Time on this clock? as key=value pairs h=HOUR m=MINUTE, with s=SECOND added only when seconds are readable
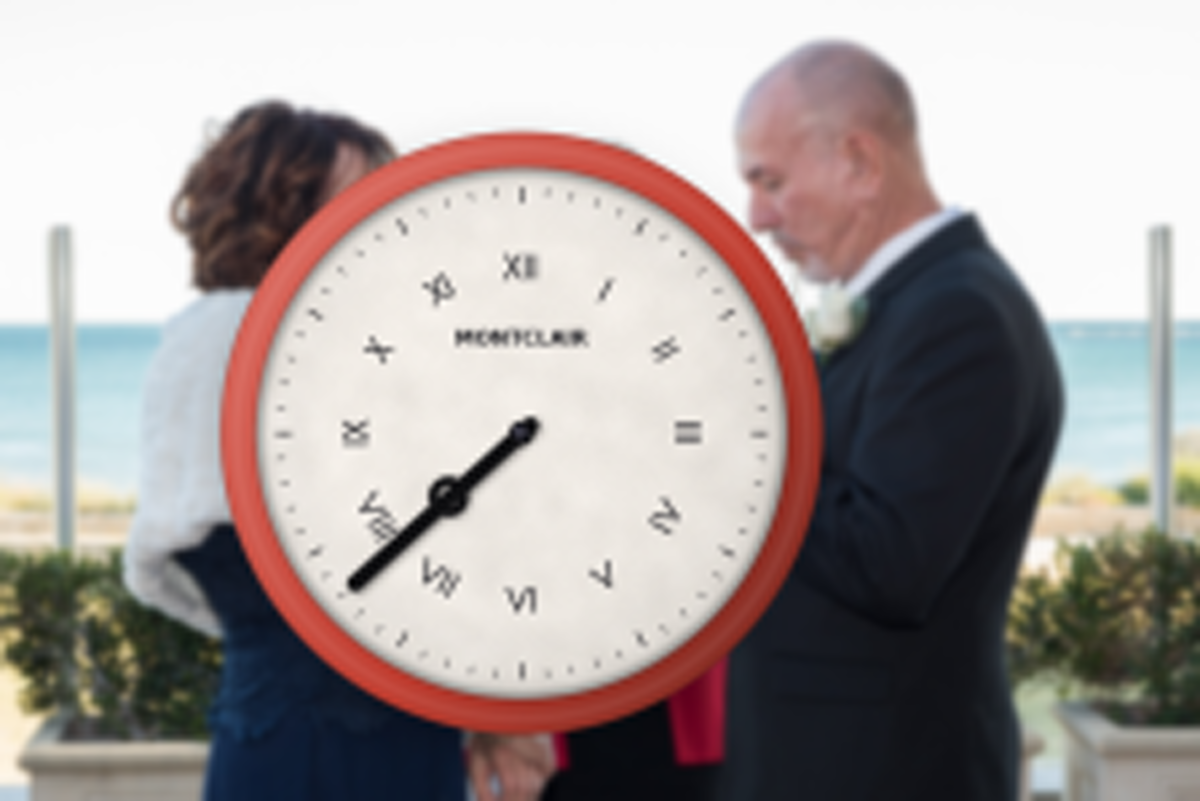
h=7 m=38
